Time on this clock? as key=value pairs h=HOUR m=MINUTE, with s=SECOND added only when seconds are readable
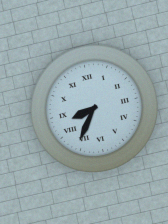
h=8 m=36
